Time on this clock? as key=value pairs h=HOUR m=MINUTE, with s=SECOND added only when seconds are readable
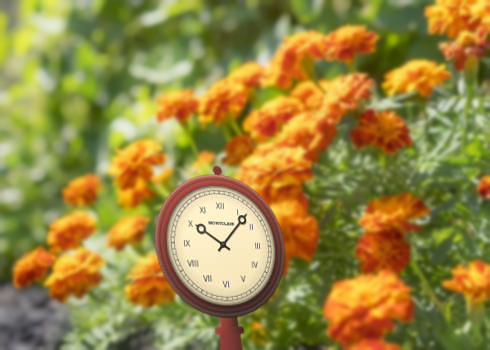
h=10 m=7
